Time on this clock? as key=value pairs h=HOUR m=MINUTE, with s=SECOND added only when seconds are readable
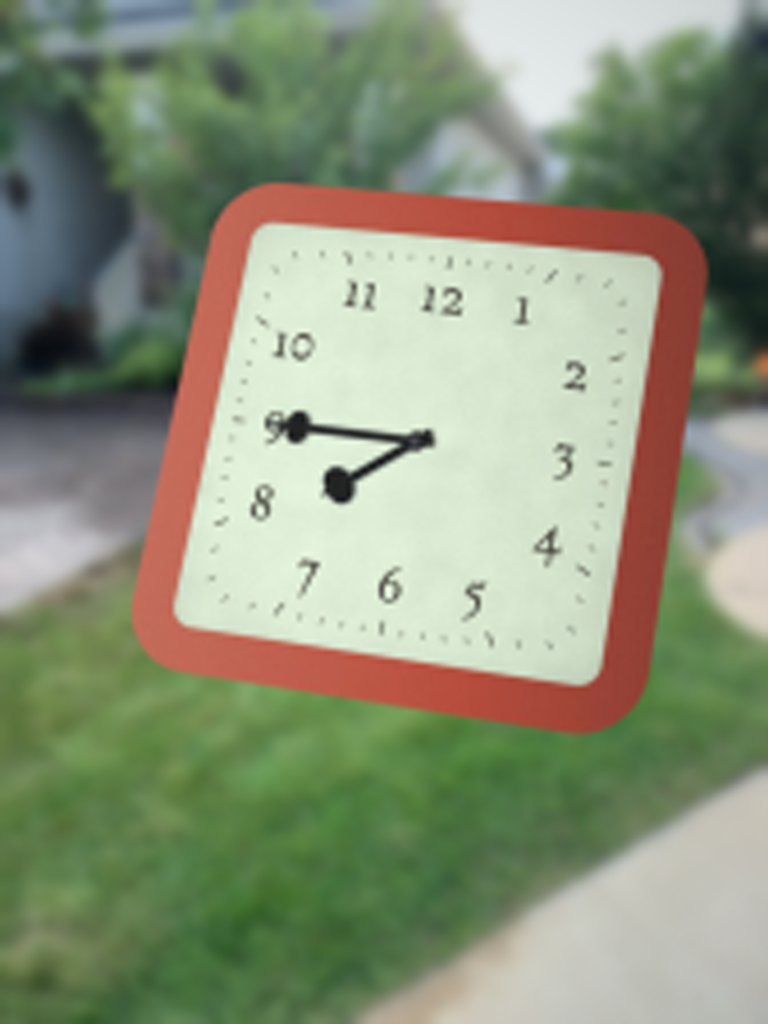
h=7 m=45
